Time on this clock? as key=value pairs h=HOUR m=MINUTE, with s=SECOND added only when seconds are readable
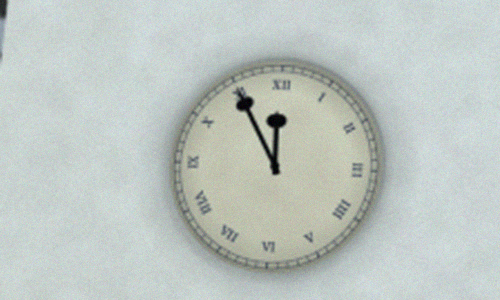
h=11 m=55
